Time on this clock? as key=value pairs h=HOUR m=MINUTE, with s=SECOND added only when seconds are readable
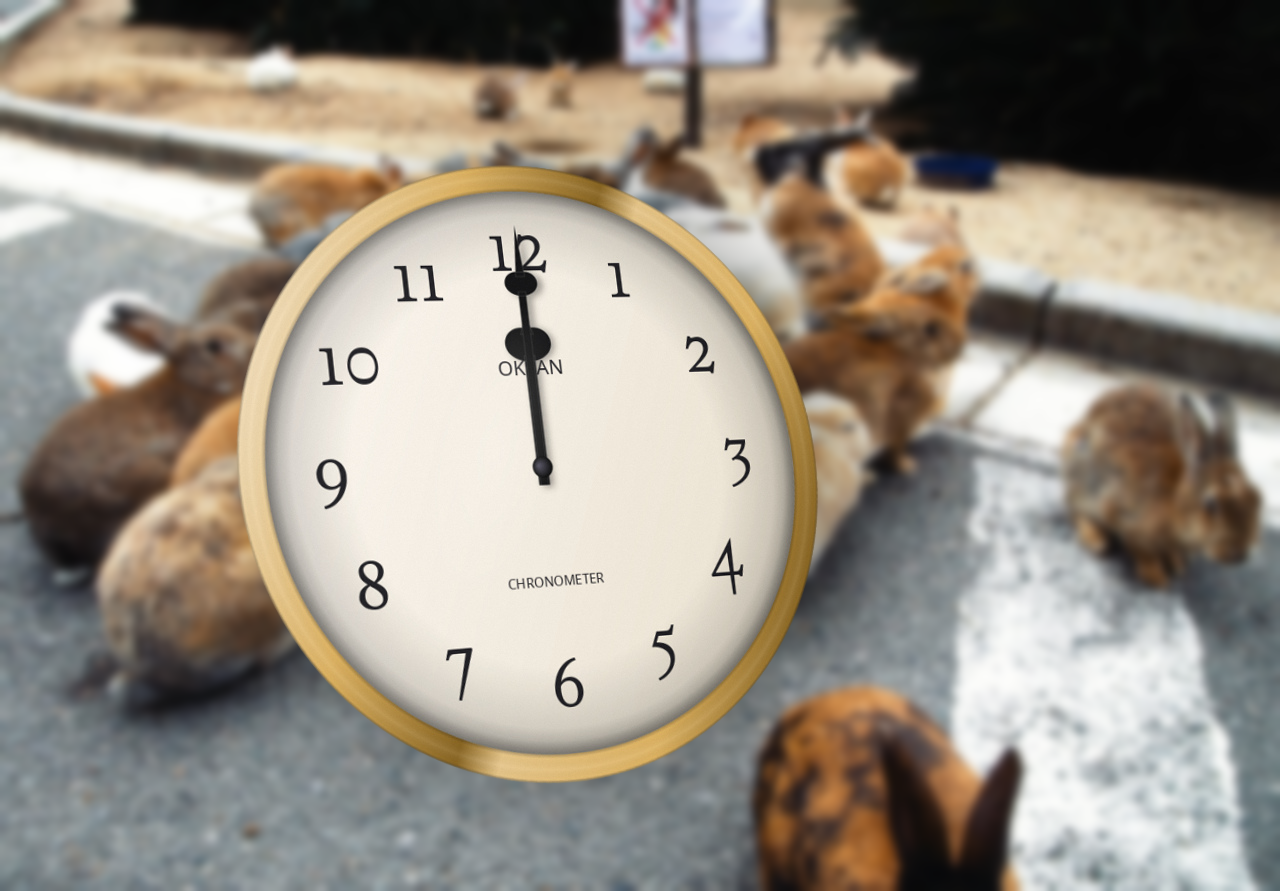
h=12 m=0
